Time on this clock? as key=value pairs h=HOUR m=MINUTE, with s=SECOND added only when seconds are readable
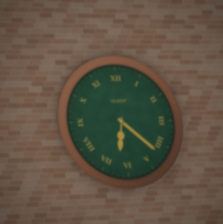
h=6 m=22
